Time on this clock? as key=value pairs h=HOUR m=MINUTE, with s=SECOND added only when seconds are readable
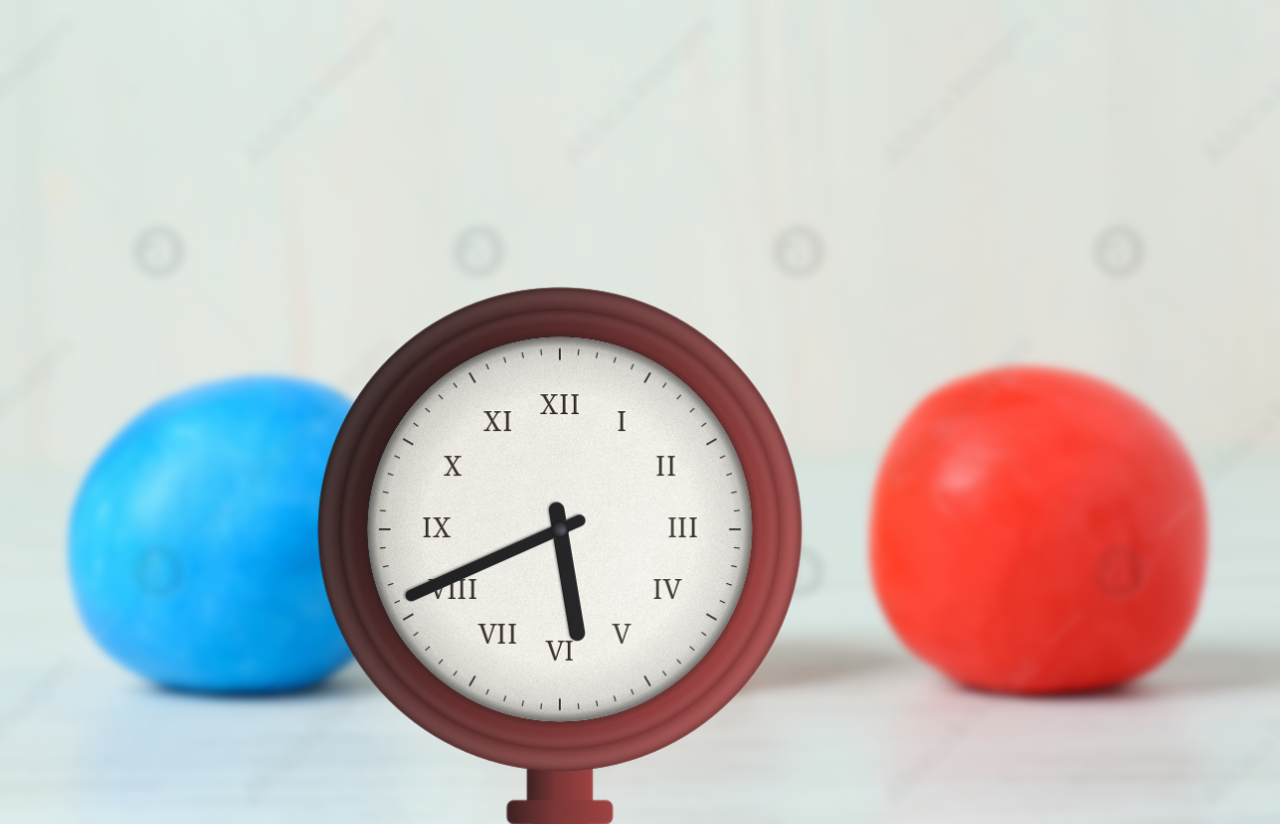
h=5 m=41
